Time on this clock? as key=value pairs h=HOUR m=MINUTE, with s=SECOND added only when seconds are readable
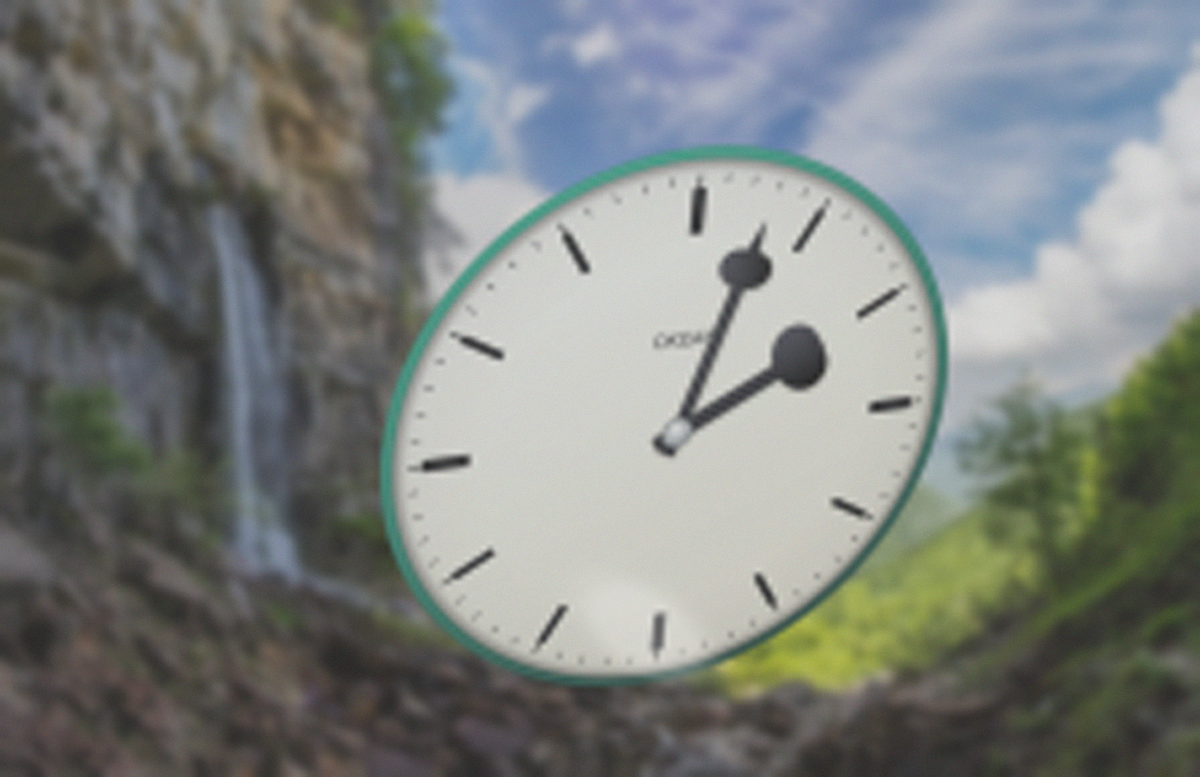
h=2 m=3
